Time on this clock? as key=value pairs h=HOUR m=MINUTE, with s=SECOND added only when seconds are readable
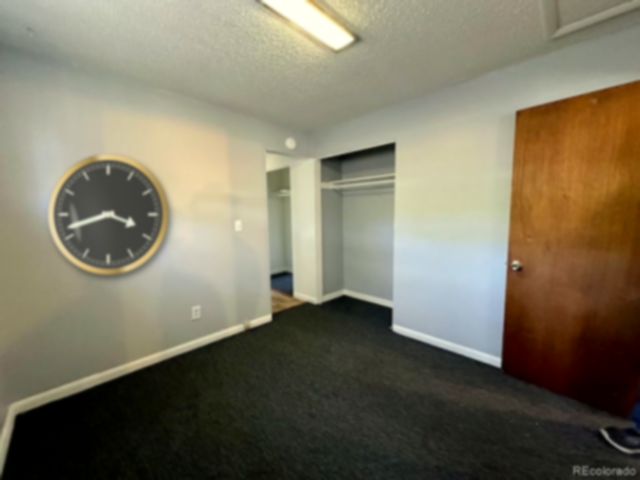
h=3 m=42
